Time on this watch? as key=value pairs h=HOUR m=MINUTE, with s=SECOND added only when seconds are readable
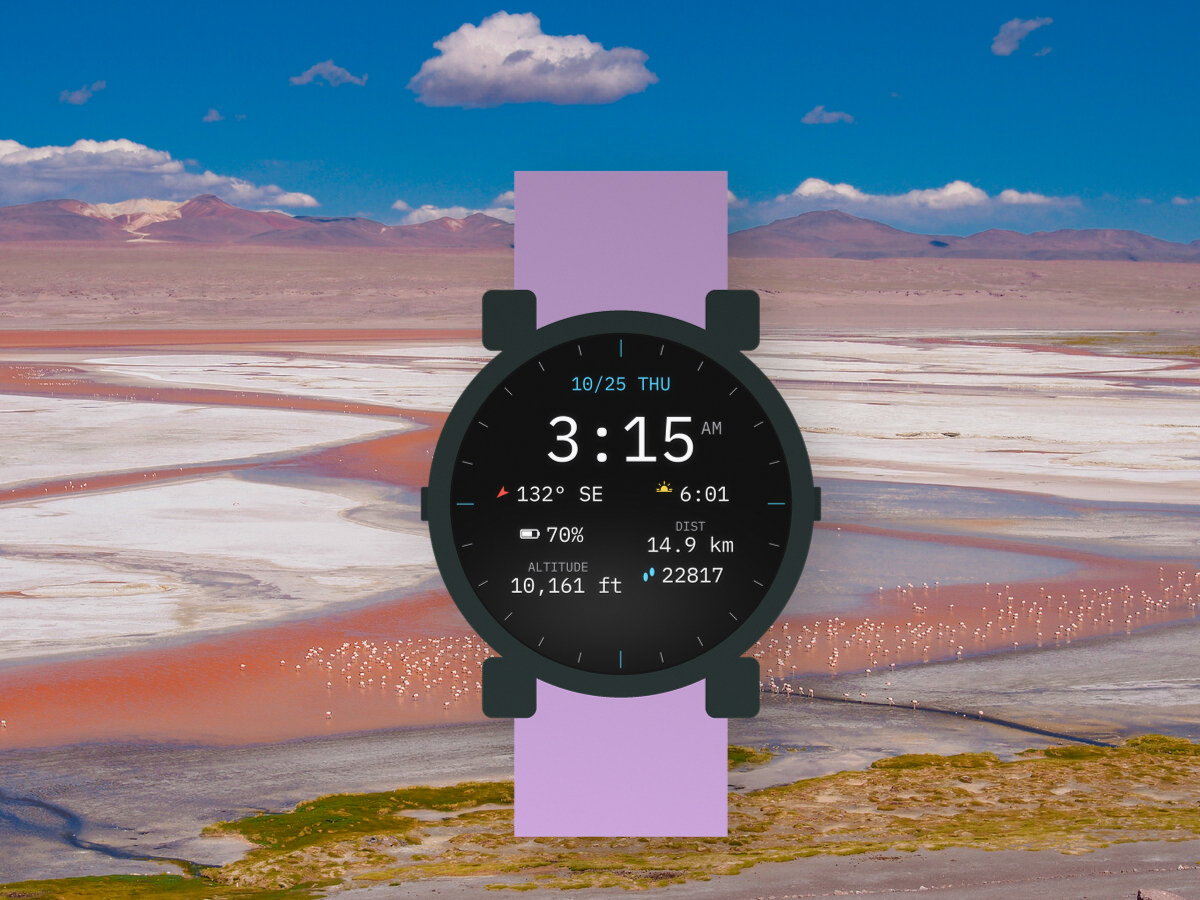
h=3 m=15
